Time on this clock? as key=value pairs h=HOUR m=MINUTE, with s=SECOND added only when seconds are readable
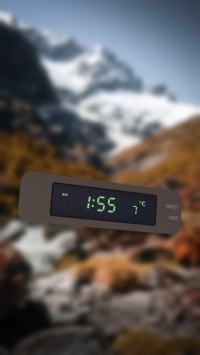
h=1 m=55
